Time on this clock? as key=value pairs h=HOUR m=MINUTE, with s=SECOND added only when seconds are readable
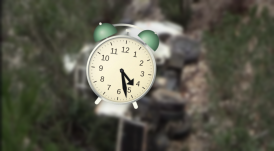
h=4 m=27
